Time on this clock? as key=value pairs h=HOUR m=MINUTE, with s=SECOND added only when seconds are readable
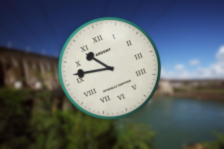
h=10 m=47
